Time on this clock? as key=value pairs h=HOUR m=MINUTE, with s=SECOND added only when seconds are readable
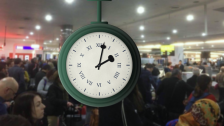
h=2 m=2
